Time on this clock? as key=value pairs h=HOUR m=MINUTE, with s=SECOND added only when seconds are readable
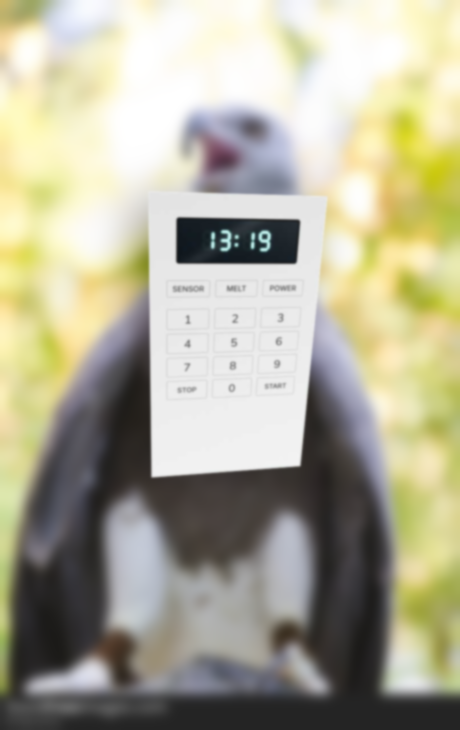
h=13 m=19
